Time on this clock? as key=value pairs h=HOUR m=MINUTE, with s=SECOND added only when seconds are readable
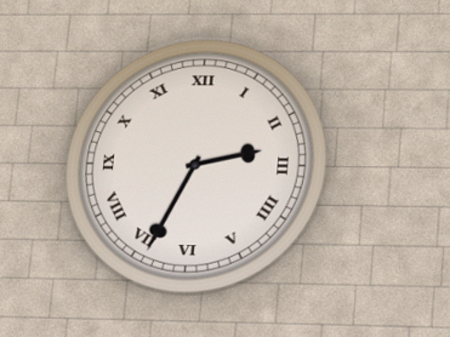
h=2 m=34
